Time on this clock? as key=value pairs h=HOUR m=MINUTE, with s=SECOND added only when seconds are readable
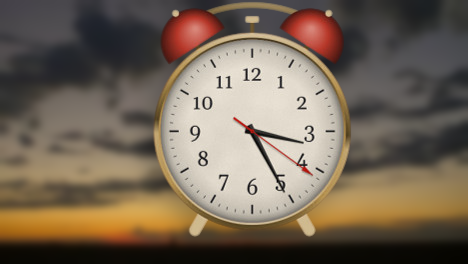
h=3 m=25 s=21
